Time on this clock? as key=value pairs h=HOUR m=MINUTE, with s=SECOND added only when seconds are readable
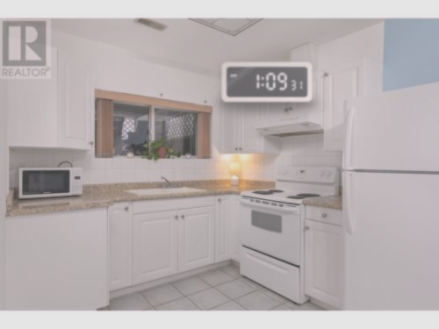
h=1 m=9
